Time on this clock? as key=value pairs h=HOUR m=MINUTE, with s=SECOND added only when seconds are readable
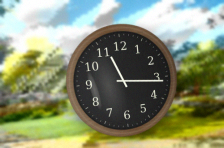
h=11 m=16
